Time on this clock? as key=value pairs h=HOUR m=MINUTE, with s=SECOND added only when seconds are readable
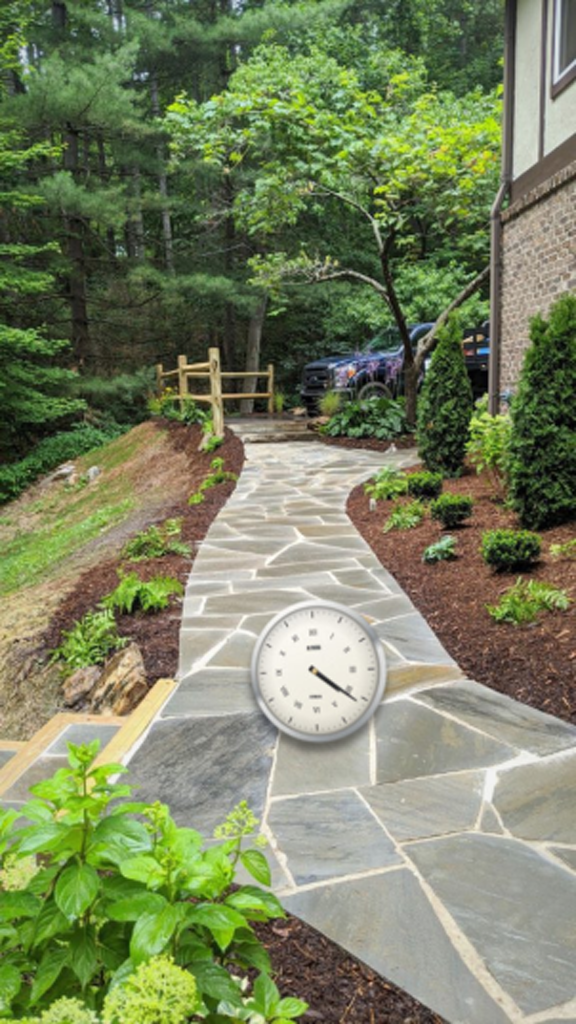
h=4 m=21
